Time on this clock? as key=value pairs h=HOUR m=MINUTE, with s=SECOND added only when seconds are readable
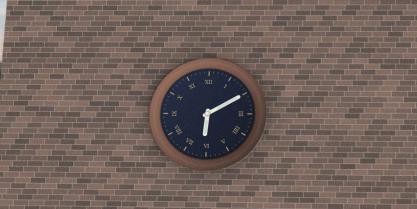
h=6 m=10
